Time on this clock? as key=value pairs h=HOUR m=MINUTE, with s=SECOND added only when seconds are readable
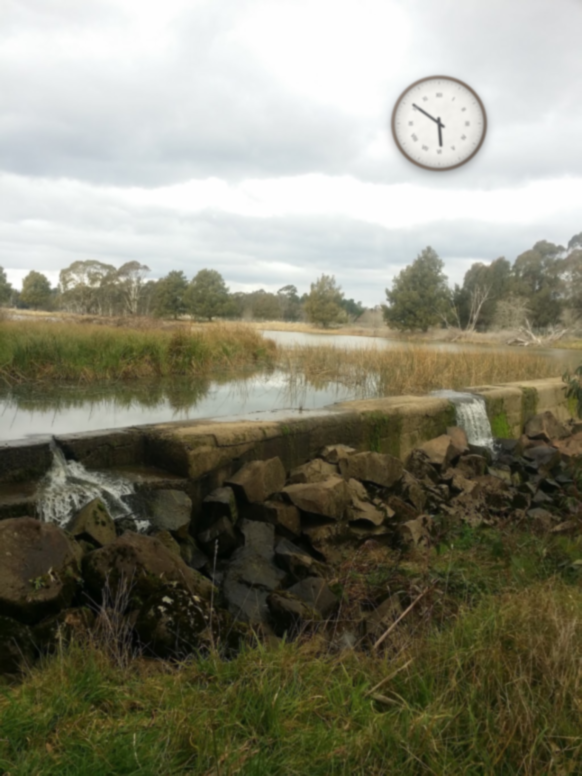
h=5 m=51
